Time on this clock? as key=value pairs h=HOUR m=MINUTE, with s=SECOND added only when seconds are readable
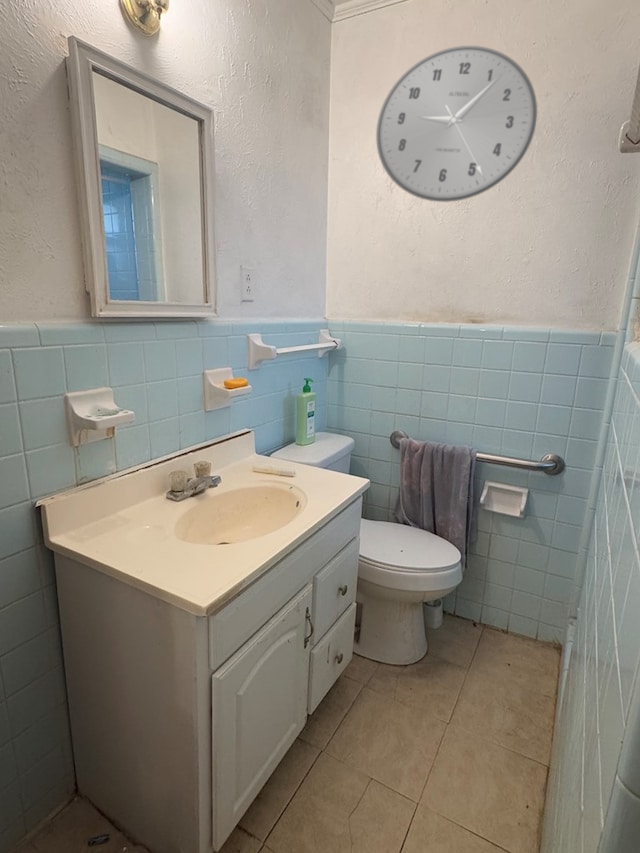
h=9 m=6 s=24
